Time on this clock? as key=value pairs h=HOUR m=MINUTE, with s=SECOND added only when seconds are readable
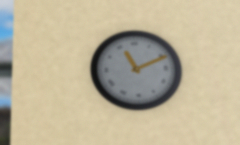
h=11 m=11
